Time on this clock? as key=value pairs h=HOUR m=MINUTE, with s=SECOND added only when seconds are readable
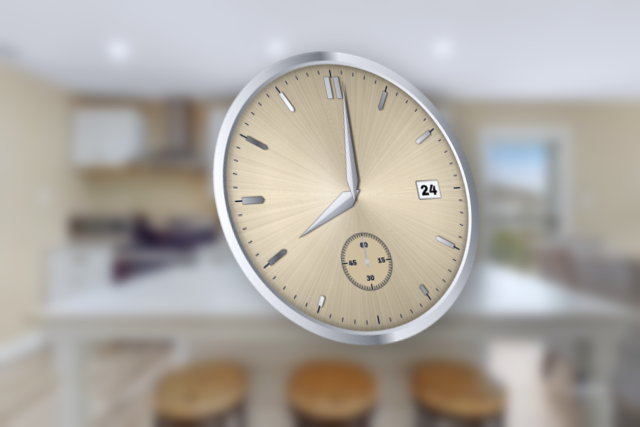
h=8 m=1
